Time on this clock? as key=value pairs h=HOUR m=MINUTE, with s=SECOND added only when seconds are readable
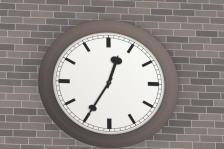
h=12 m=35
